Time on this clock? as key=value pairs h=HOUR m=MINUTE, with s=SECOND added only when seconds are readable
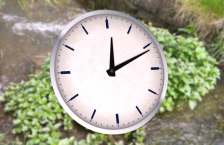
h=12 m=11
